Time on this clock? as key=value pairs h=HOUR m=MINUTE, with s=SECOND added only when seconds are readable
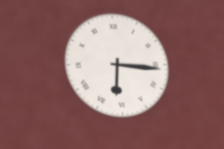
h=6 m=16
